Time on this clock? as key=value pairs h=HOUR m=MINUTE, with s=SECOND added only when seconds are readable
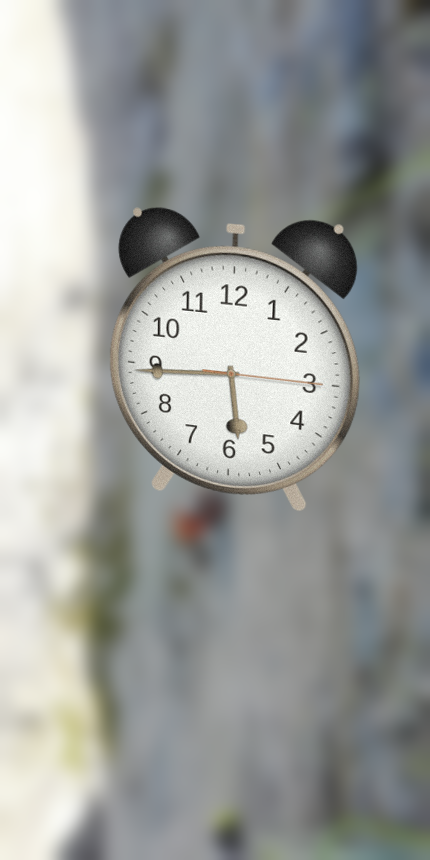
h=5 m=44 s=15
